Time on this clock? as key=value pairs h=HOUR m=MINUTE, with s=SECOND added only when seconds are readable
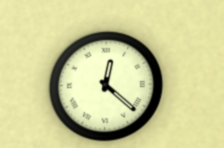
h=12 m=22
